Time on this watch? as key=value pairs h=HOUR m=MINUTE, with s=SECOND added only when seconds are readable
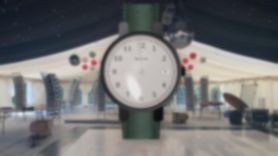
h=8 m=59
